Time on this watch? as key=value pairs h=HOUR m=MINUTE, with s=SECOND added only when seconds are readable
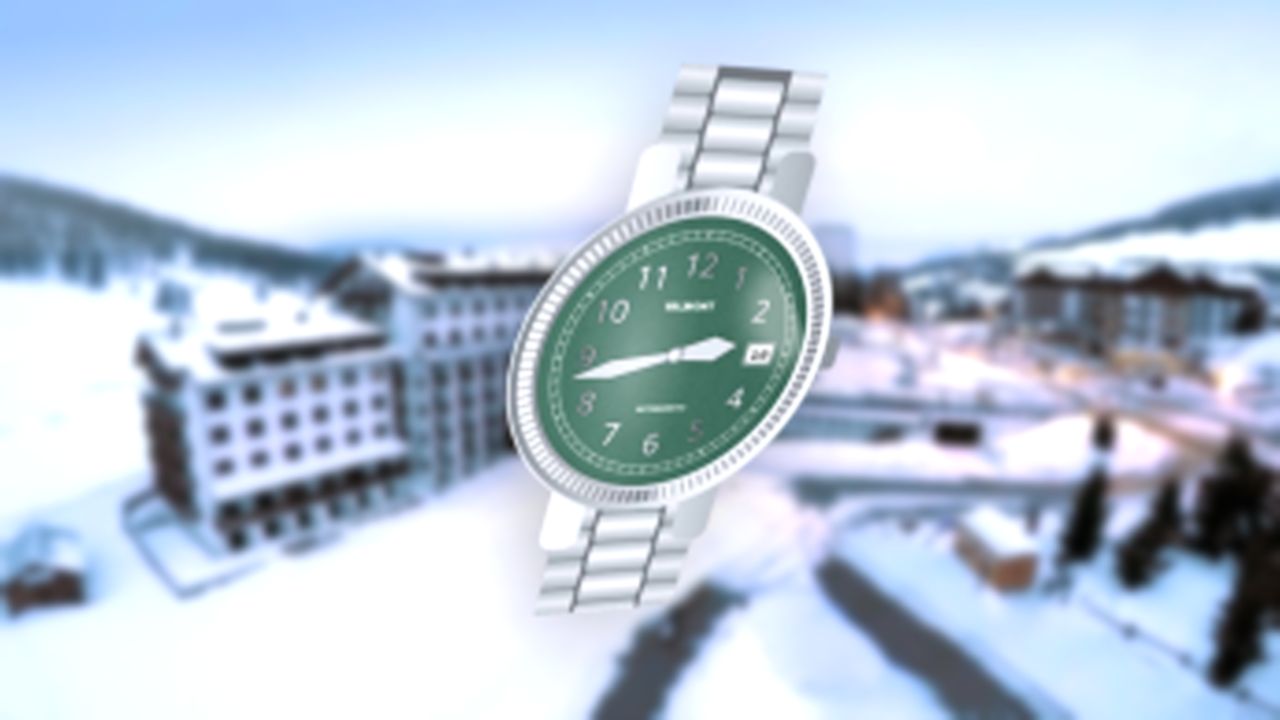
h=2 m=43
